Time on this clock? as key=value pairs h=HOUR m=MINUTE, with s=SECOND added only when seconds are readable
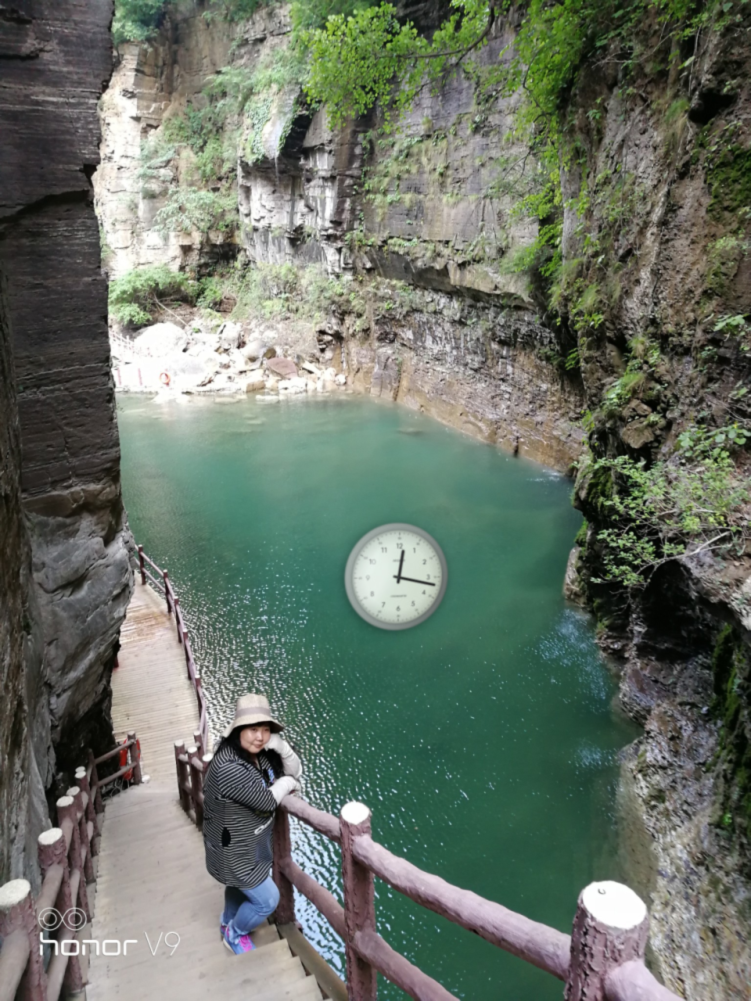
h=12 m=17
